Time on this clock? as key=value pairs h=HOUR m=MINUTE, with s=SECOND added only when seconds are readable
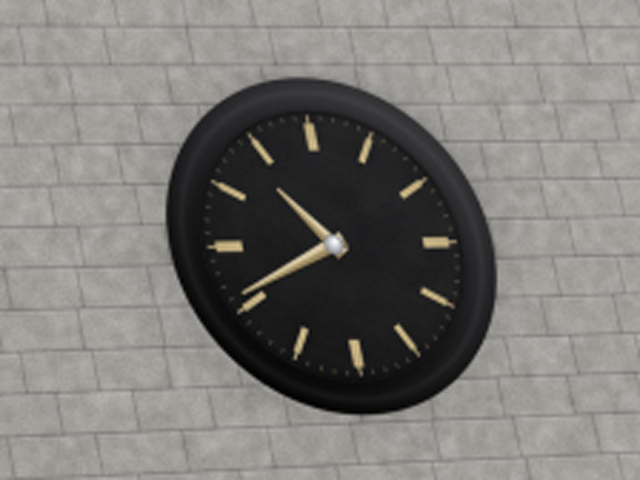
h=10 m=41
